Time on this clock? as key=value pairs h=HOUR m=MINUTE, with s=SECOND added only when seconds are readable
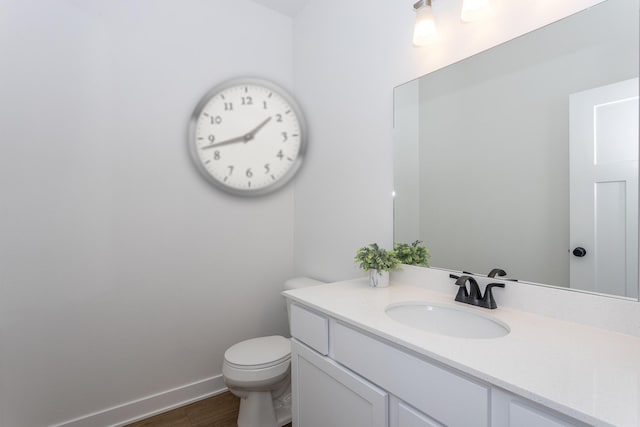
h=1 m=43
